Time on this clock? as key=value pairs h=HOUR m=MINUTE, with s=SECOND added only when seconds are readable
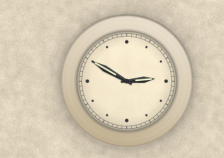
h=2 m=50
